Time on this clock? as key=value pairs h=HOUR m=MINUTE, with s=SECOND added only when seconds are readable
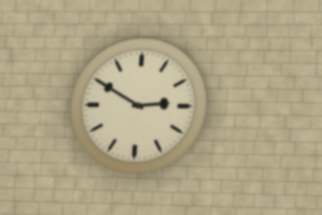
h=2 m=50
